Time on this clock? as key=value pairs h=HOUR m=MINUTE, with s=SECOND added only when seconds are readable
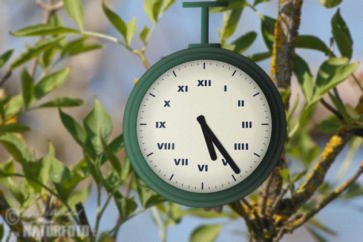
h=5 m=24
